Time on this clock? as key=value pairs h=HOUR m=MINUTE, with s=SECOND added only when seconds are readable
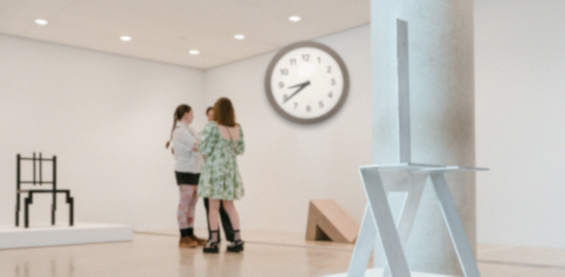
h=8 m=39
